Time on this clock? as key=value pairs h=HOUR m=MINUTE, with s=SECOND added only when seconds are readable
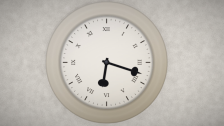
h=6 m=18
